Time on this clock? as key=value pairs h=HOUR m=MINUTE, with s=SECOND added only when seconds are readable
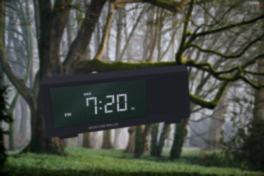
h=7 m=20
